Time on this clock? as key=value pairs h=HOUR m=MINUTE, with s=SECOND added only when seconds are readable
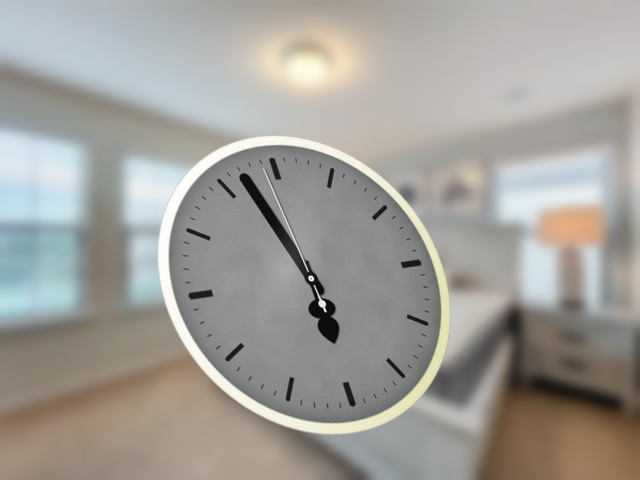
h=5 m=56 s=59
